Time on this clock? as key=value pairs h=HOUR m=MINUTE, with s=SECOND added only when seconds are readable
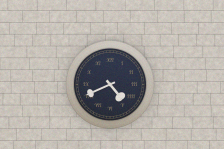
h=4 m=41
